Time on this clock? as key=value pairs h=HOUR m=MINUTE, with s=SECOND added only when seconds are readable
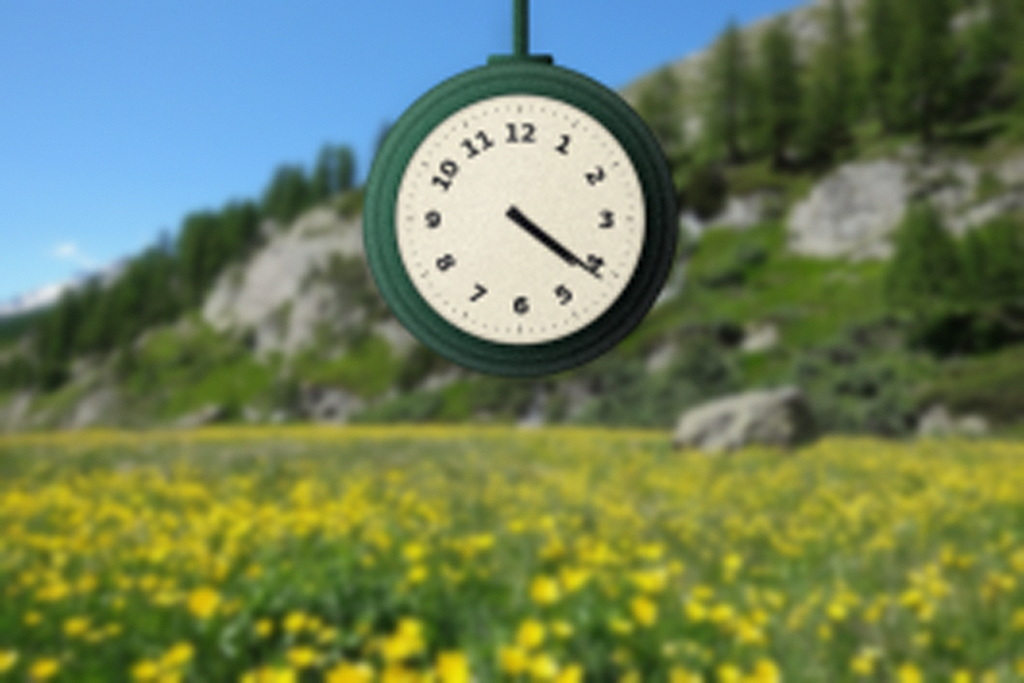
h=4 m=21
